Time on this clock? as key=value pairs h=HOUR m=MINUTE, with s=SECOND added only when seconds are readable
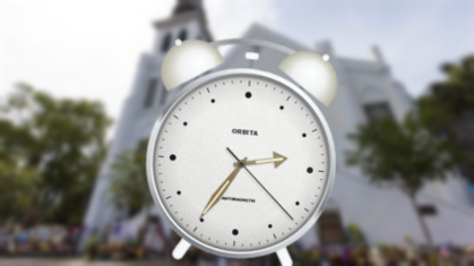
h=2 m=35 s=22
